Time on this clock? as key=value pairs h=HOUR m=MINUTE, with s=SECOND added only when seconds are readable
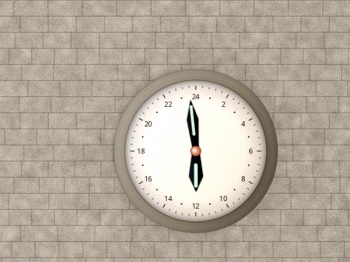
h=11 m=59
